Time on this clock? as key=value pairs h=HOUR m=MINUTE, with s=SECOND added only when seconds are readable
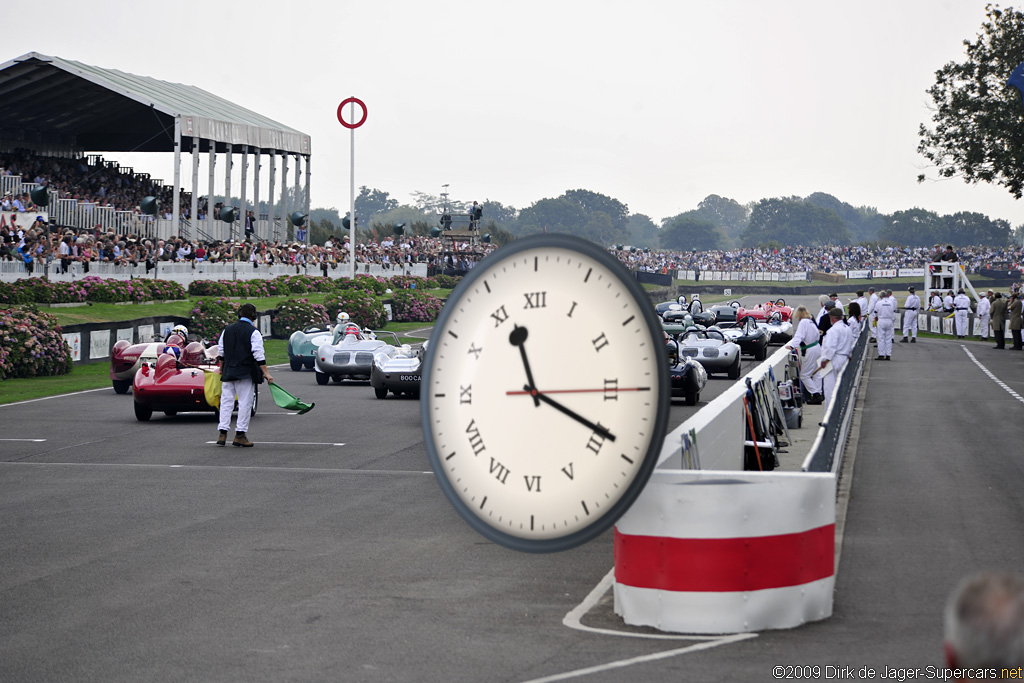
h=11 m=19 s=15
